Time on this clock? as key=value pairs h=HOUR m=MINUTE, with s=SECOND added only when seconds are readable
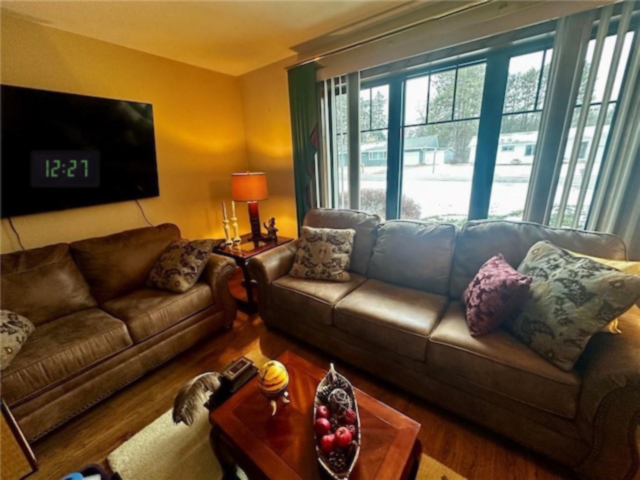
h=12 m=27
